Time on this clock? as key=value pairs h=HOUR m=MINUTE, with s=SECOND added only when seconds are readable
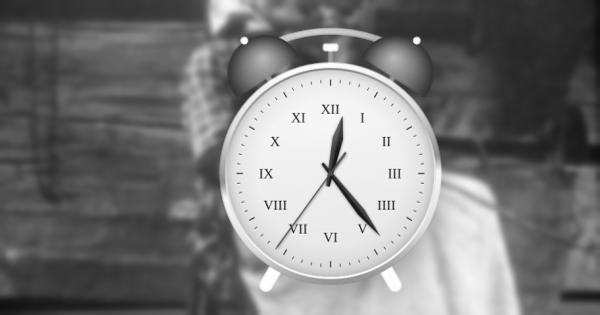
h=12 m=23 s=36
